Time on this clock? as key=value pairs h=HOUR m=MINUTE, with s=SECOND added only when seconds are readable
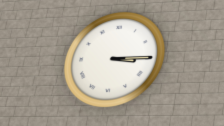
h=3 m=15
